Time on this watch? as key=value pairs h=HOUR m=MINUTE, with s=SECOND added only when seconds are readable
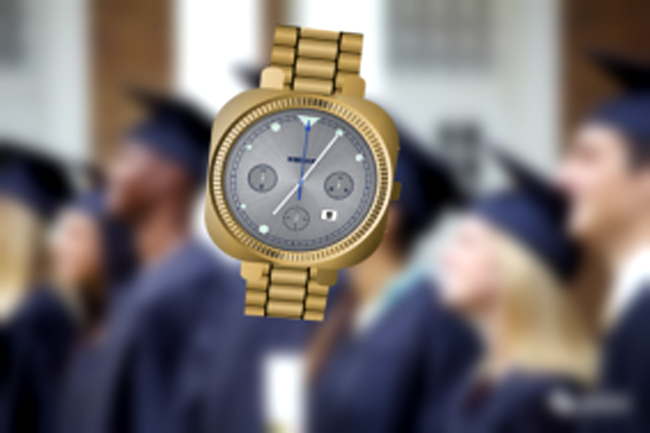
h=7 m=5
